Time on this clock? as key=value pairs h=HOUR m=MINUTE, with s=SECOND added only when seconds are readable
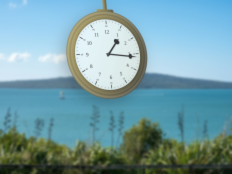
h=1 m=16
